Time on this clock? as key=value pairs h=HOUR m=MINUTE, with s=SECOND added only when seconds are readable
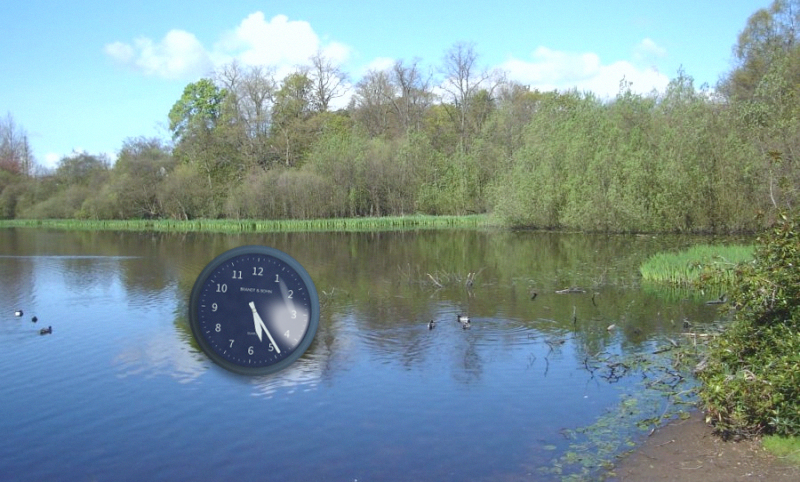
h=5 m=24
